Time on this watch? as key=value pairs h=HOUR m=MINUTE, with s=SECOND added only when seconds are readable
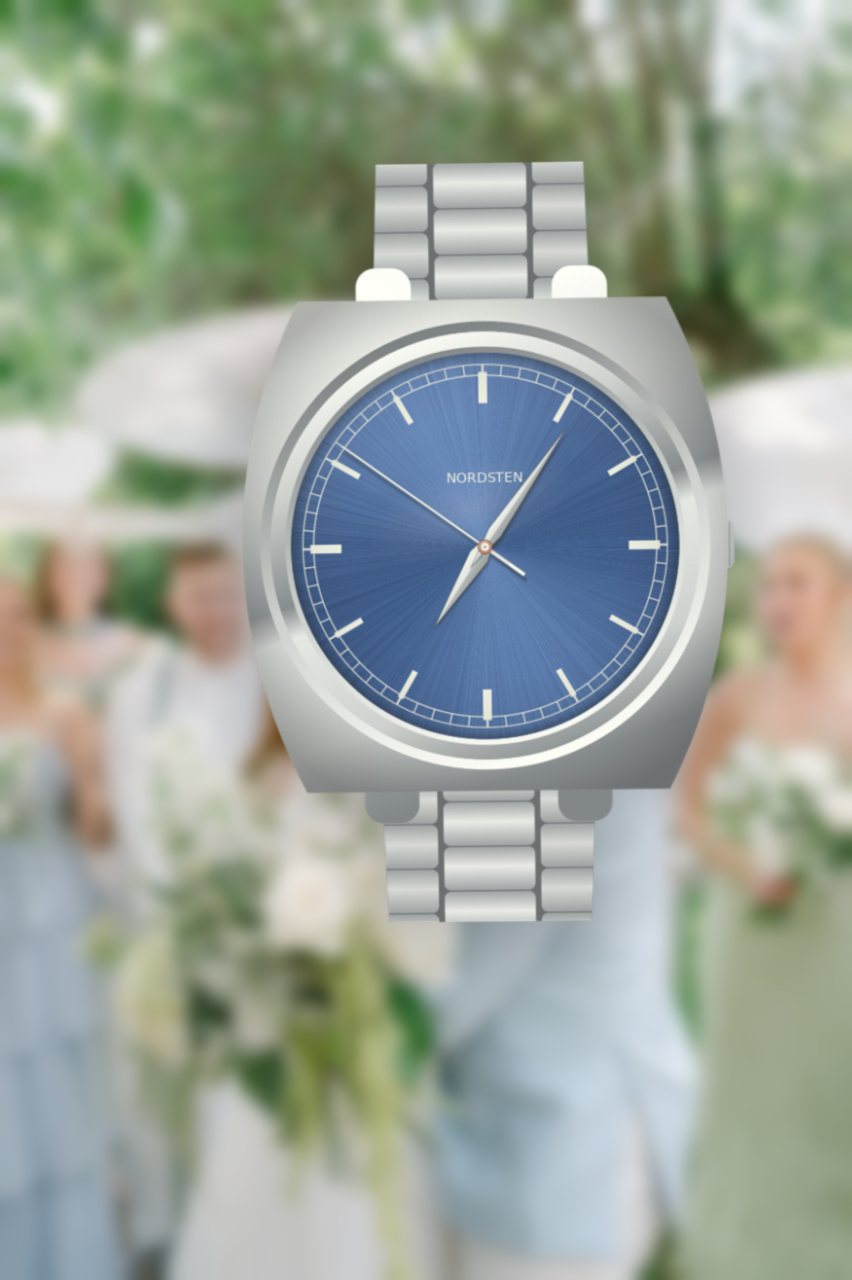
h=7 m=5 s=51
